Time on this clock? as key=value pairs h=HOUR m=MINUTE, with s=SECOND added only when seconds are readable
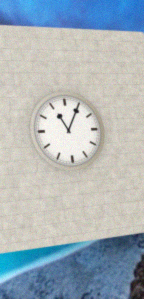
h=11 m=5
